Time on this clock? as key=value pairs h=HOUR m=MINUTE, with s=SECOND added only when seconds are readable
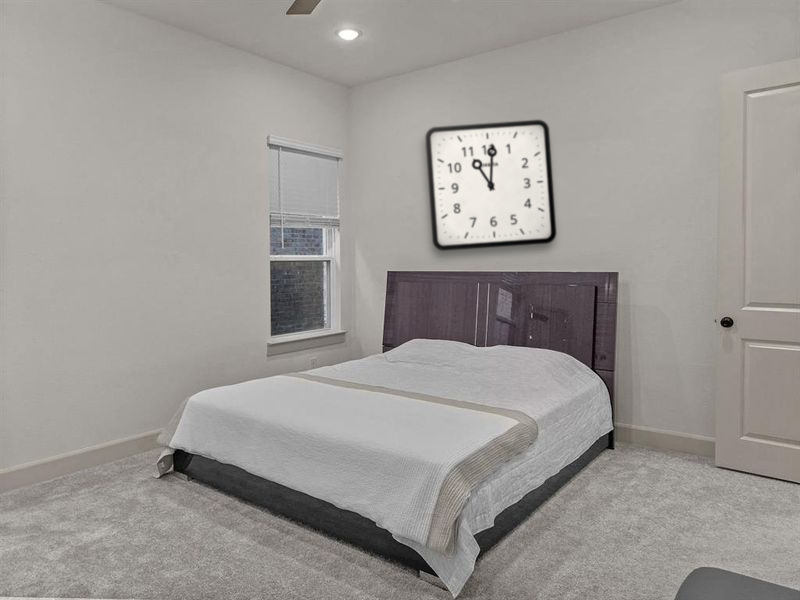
h=11 m=1
